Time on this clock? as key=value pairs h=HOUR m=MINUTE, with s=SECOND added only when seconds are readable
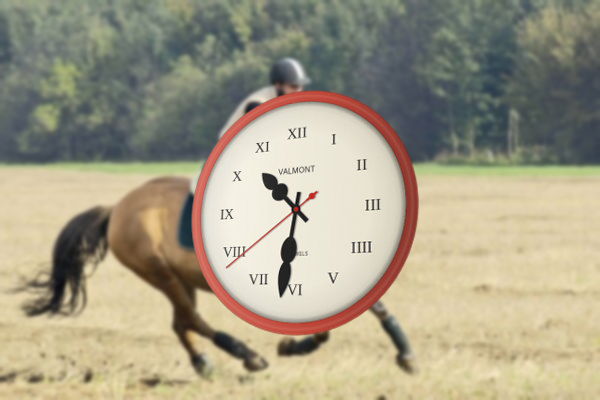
h=10 m=31 s=39
